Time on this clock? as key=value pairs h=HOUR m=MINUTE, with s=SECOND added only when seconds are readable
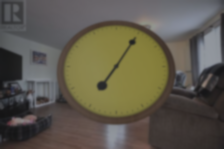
h=7 m=5
